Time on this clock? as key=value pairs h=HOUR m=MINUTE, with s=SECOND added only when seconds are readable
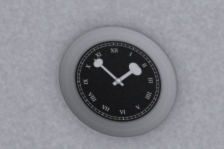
h=1 m=53
